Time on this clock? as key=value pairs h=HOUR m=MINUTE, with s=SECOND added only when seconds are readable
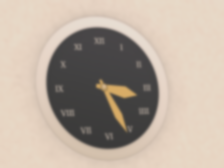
h=3 m=26
